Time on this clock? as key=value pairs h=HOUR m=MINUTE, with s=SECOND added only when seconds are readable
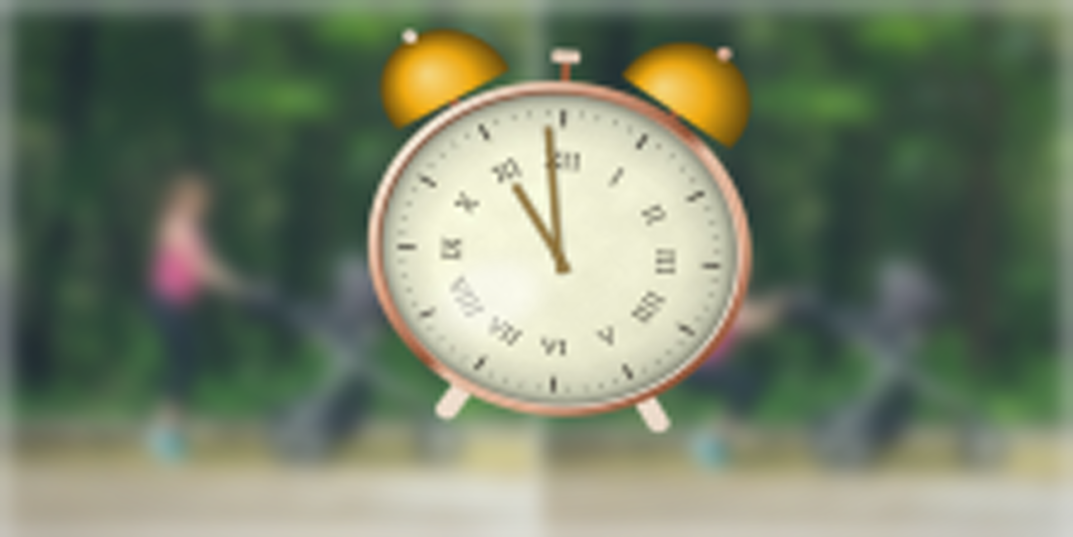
h=10 m=59
